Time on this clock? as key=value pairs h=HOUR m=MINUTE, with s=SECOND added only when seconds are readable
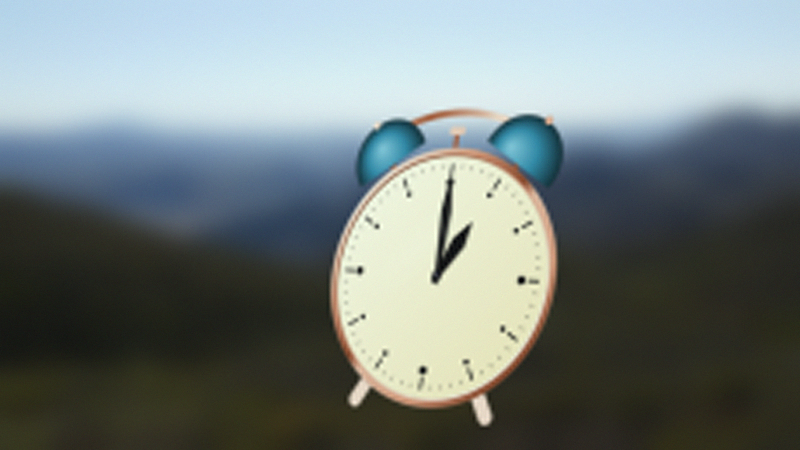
h=1 m=0
